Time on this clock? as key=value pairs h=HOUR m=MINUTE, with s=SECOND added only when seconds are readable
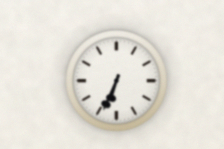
h=6 m=34
